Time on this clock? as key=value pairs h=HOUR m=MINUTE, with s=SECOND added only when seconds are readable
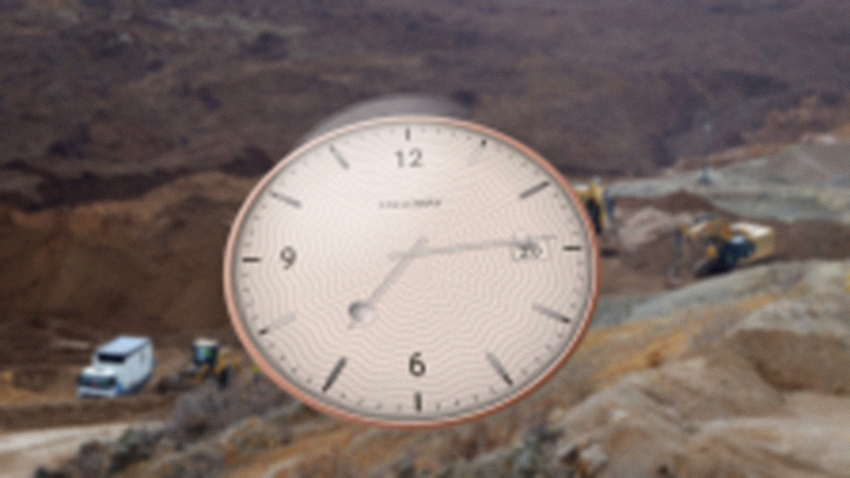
h=7 m=14
